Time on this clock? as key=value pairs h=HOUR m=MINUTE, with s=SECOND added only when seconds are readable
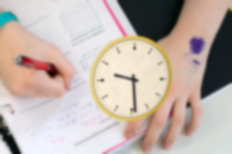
h=9 m=29
